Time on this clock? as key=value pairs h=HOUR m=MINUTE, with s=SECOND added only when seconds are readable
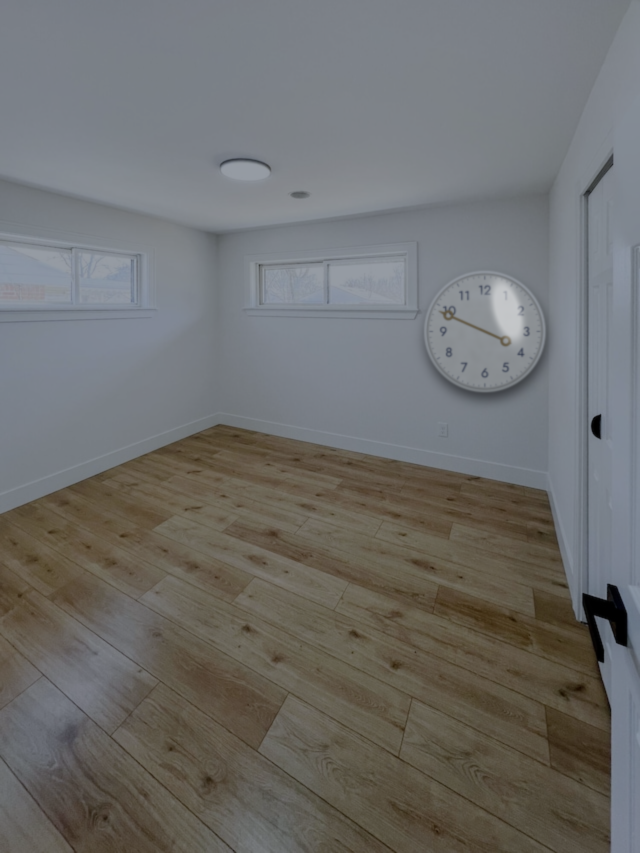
h=3 m=49
